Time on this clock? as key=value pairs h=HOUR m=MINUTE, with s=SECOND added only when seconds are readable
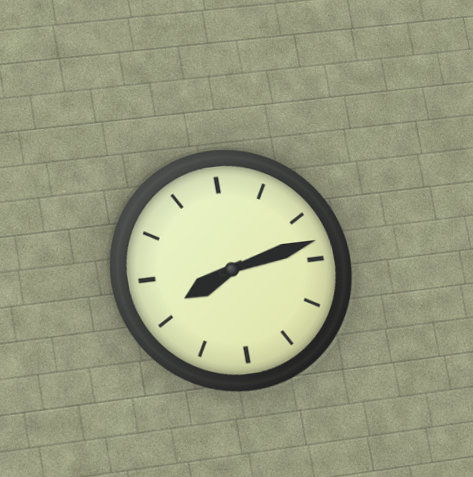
h=8 m=13
